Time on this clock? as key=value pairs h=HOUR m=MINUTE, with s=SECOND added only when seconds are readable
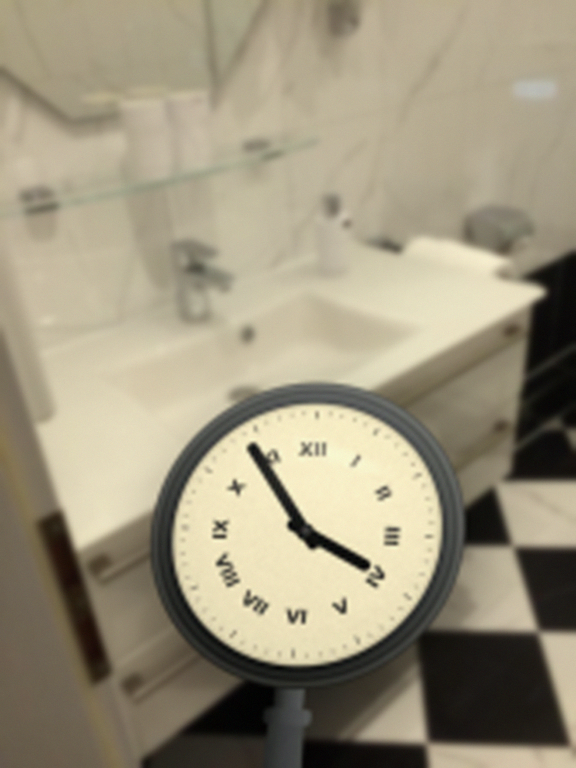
h=3 m=54
